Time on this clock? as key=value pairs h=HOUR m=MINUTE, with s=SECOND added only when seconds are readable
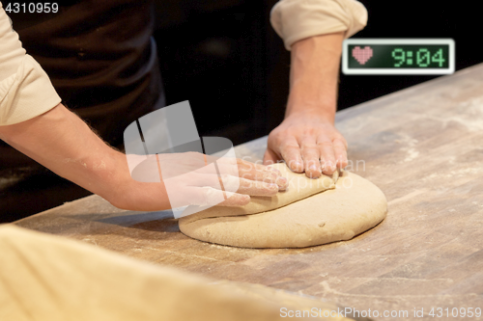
h=9 m=4
